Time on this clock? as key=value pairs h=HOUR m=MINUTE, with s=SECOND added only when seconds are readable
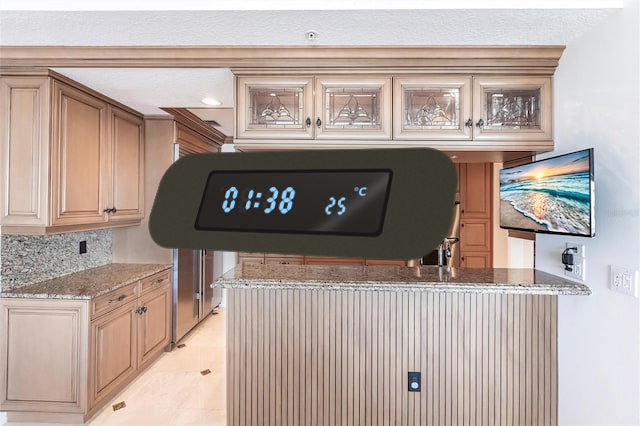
h=1 m=38
